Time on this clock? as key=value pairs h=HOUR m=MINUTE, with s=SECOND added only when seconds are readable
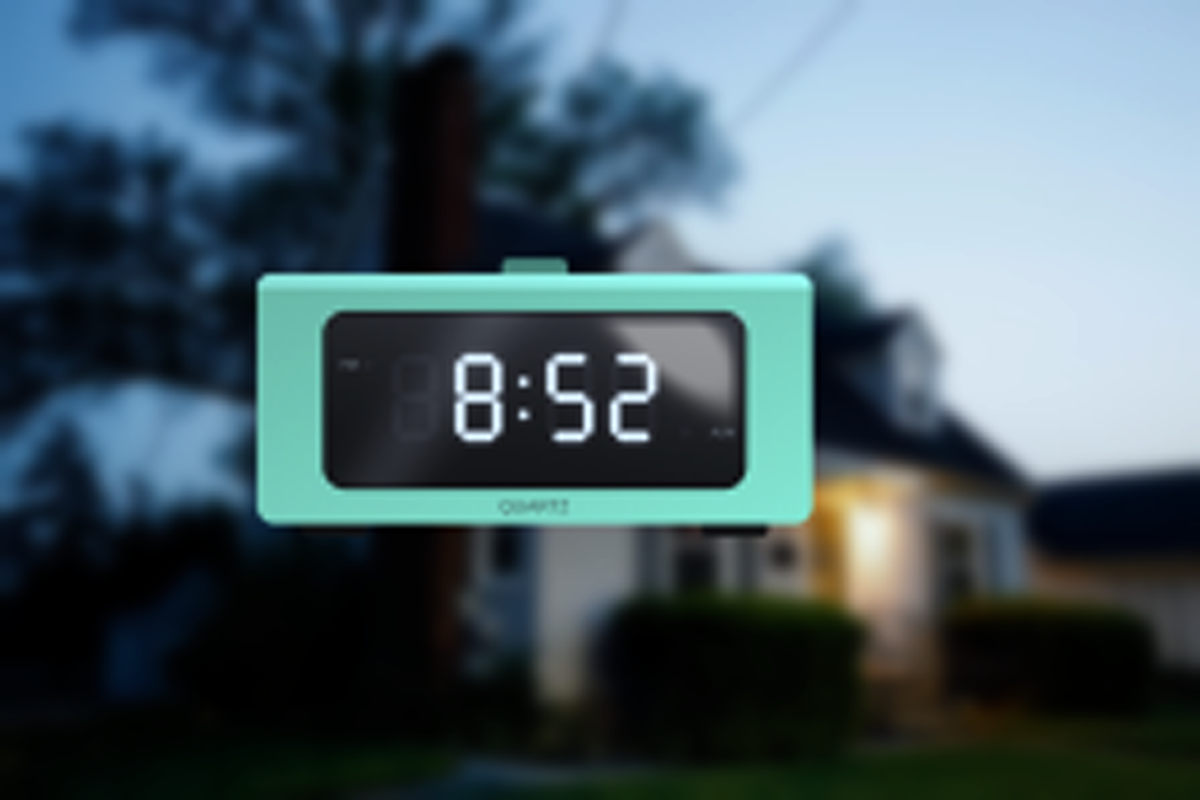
h=8 m=52
